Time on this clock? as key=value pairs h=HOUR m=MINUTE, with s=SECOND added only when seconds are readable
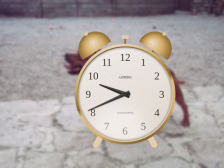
h=9 m=41
